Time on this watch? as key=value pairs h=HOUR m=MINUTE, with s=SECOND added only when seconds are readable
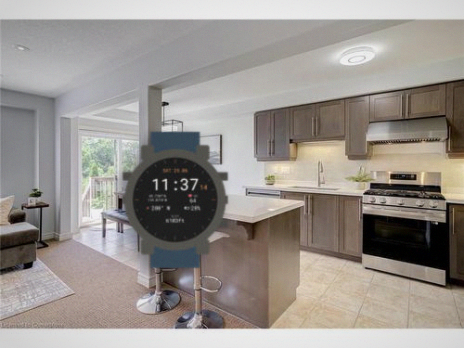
h=11 m=37
